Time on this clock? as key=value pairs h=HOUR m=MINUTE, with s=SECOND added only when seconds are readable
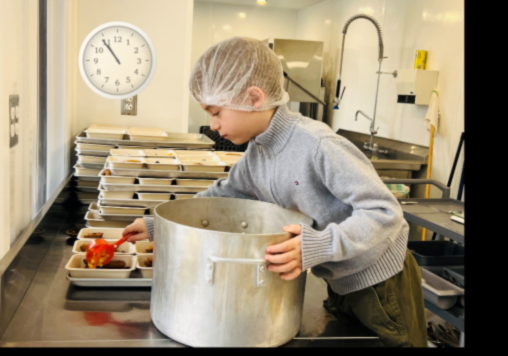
h=10 m=54
